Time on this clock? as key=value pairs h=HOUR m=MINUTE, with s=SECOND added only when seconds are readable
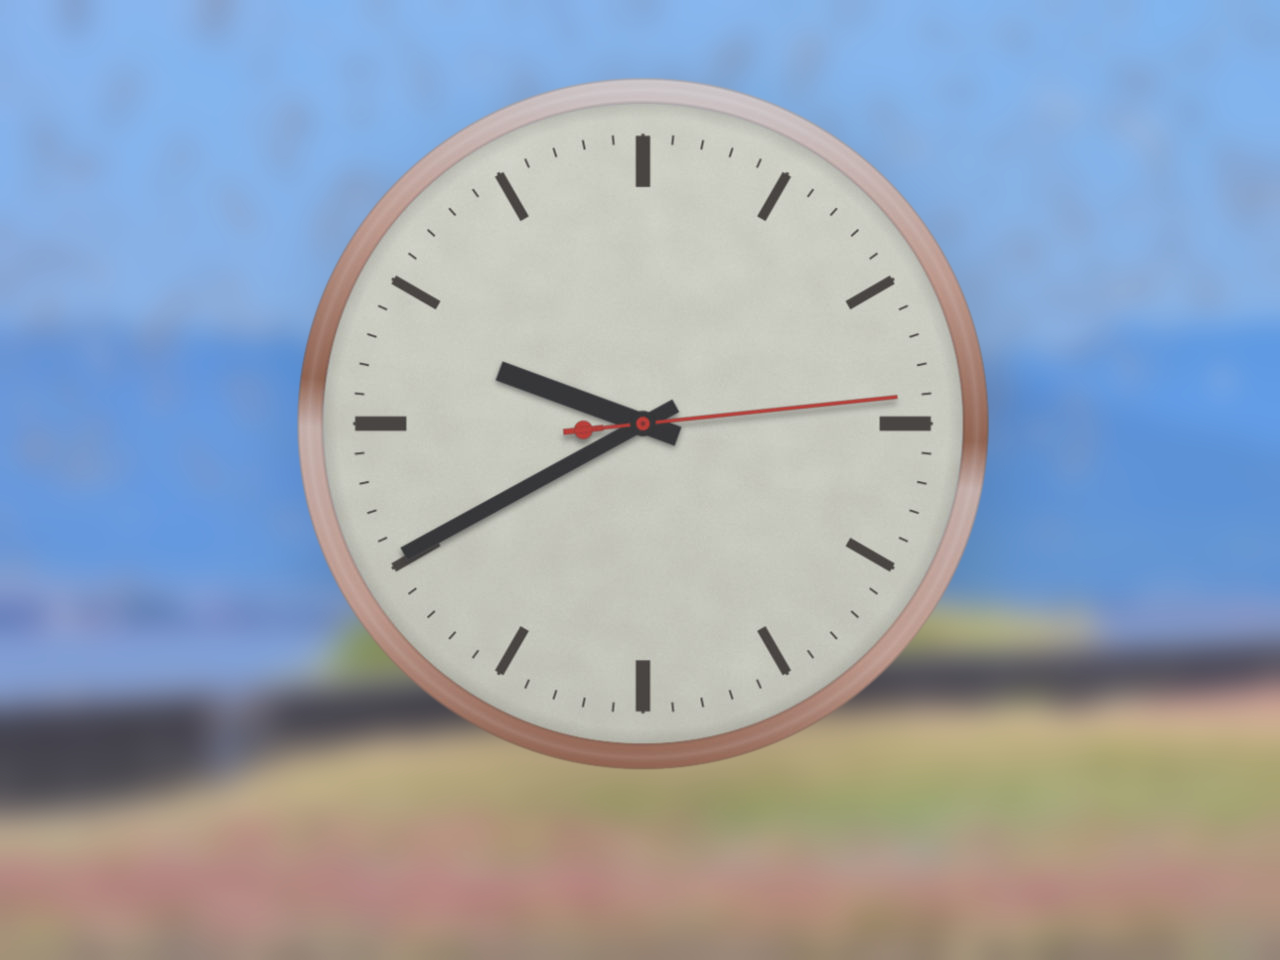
h=9 m=40 s=14
